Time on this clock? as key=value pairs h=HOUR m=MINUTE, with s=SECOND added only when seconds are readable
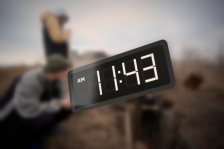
h=11 m=43
